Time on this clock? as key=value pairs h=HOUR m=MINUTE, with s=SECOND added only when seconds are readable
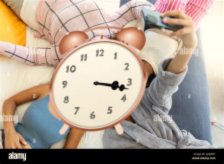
h=3 m=17
